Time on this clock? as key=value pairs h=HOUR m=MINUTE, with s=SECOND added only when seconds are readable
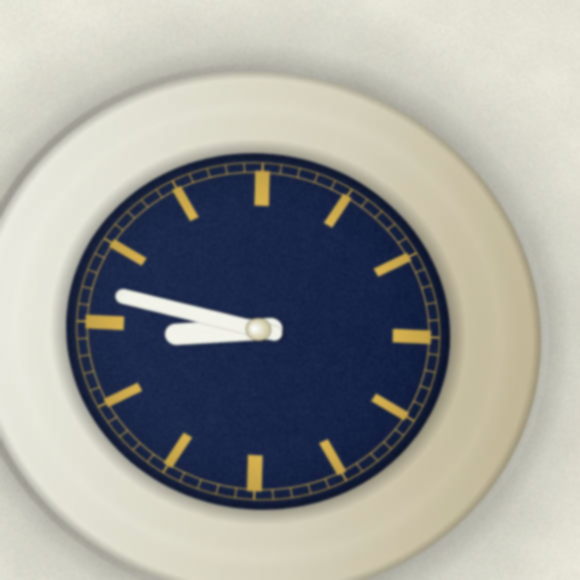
h=8 m=47
